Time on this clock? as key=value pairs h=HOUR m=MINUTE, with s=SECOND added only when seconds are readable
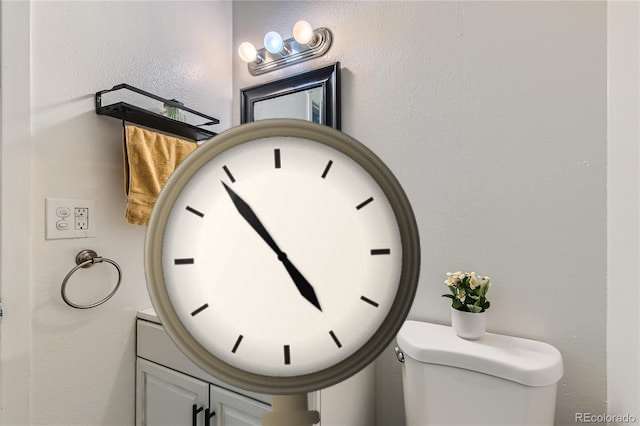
h=4 m=54
